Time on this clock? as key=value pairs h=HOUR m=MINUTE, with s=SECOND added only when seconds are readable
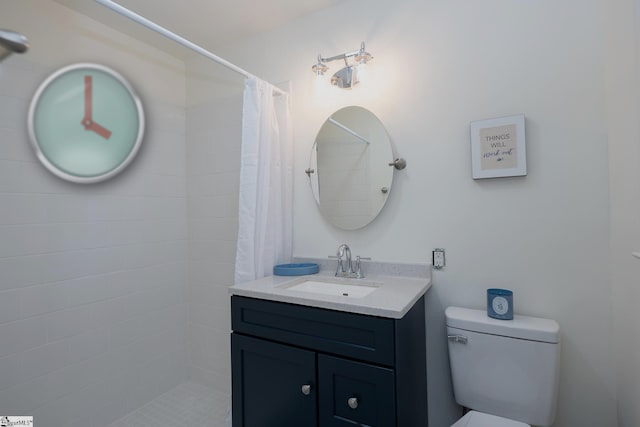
h=4 m=0
